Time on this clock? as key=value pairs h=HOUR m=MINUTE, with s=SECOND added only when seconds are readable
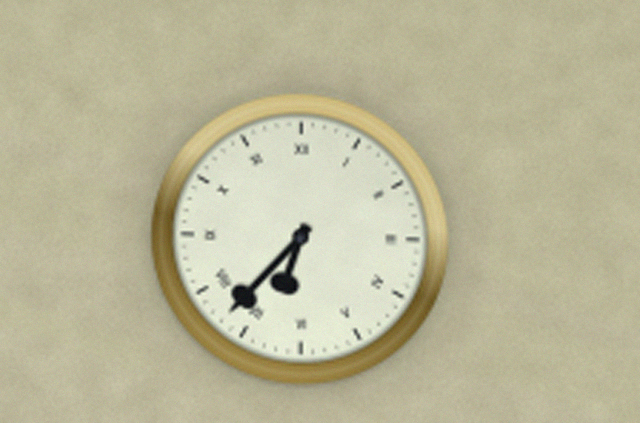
h=6 m=37
